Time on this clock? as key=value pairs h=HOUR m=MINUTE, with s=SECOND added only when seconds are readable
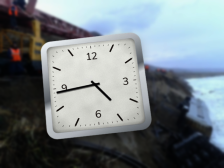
h=4 m=44
